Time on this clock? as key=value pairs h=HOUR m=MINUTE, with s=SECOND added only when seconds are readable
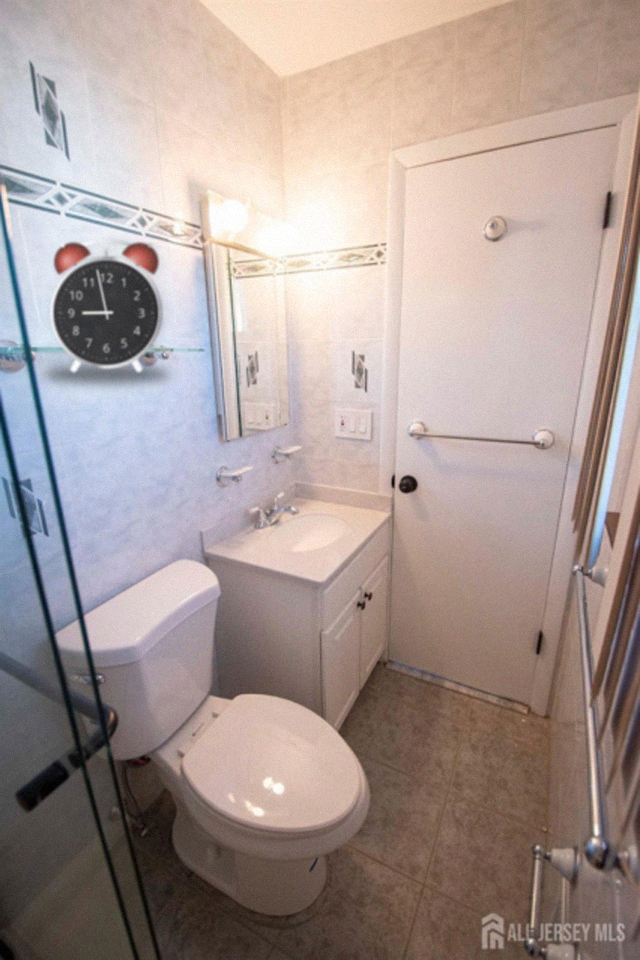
h=8 m=58
